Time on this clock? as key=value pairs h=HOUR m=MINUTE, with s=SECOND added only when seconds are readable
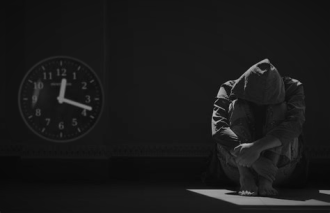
h=12 m=18
